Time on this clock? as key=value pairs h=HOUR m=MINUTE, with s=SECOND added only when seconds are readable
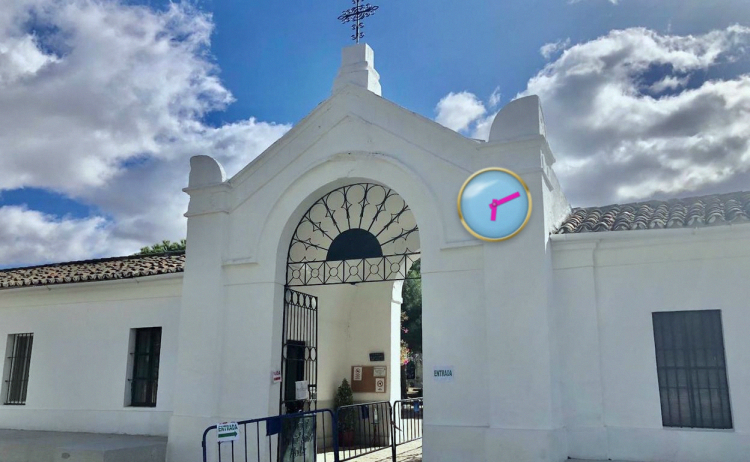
h=6 m=11
